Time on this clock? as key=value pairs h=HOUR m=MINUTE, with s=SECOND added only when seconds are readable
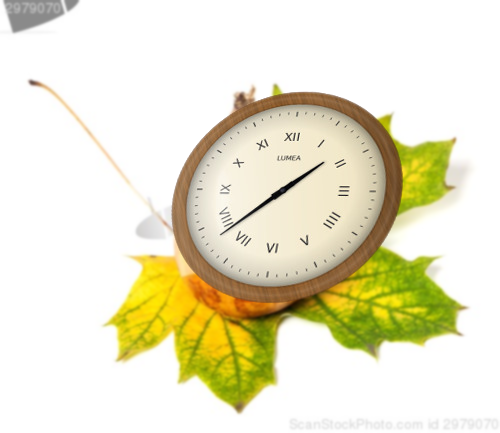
h=1 m=38
